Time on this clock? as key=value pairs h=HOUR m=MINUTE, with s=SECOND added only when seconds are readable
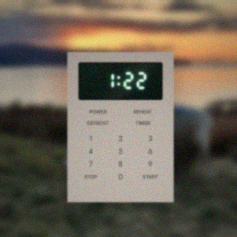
h=1 m=22
